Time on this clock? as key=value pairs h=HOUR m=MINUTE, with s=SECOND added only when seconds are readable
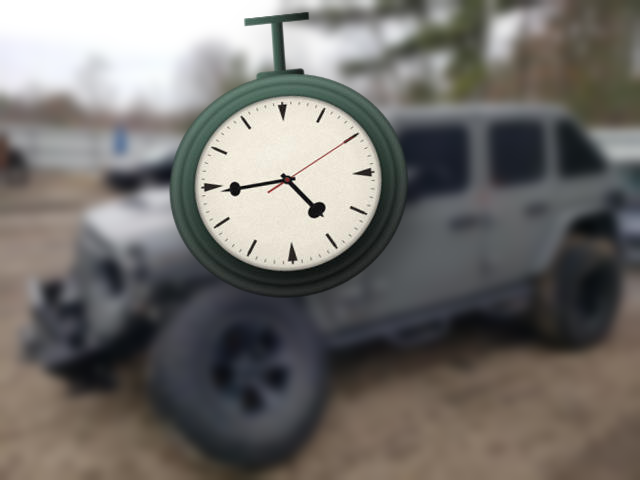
h=4 m=44 s=10
